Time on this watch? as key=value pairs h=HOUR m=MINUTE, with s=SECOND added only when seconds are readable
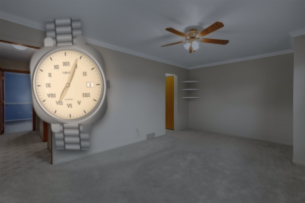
h=7 m=4
